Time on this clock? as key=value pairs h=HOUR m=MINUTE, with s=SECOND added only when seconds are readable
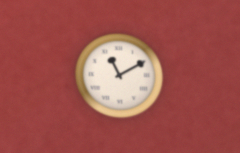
h=11 m=10
